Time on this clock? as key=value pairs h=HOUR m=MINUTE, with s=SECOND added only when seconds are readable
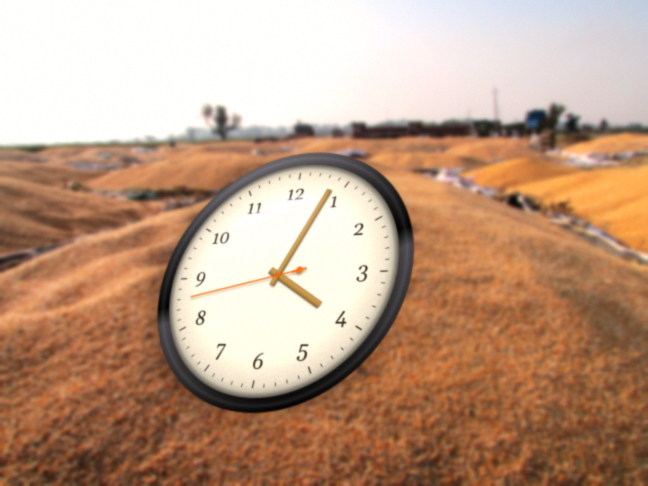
h=4 m=3 s=43
